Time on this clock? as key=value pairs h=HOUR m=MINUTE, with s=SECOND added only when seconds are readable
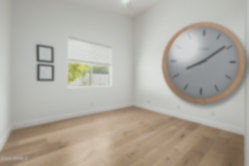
h=8 m=9
